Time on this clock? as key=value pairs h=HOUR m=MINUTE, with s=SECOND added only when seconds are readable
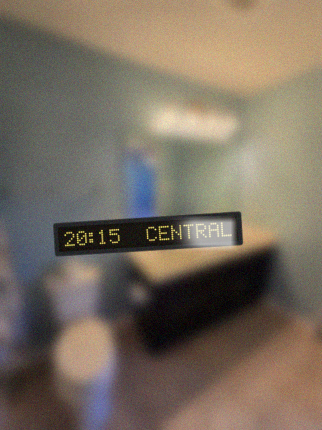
h=20 m=15
